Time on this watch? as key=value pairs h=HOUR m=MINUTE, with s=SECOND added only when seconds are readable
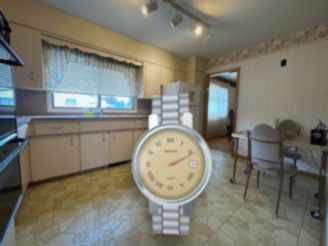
h=2 m=11
